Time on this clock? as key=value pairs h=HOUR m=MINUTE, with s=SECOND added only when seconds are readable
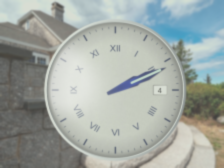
h=2 m=11
